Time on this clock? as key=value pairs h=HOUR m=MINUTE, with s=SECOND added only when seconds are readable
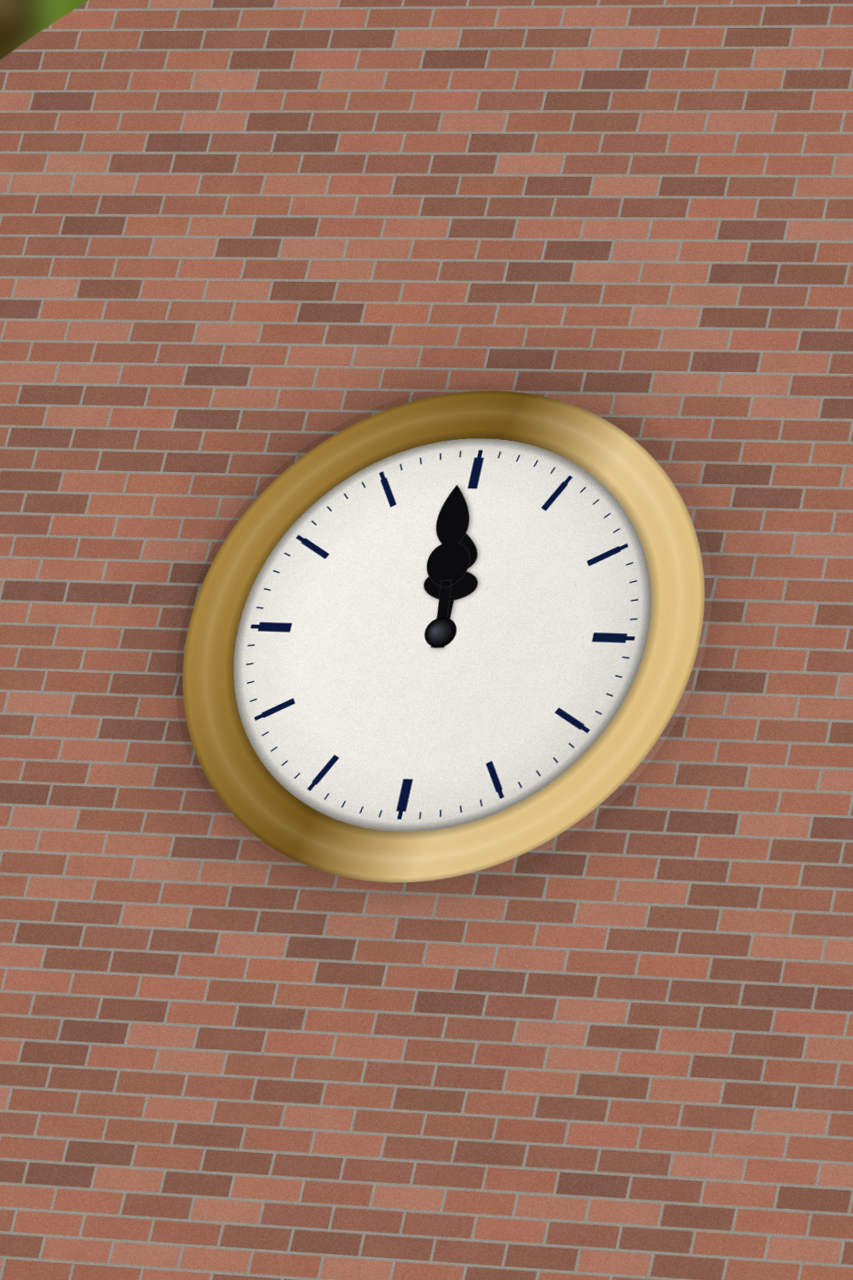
h=11 m=59
